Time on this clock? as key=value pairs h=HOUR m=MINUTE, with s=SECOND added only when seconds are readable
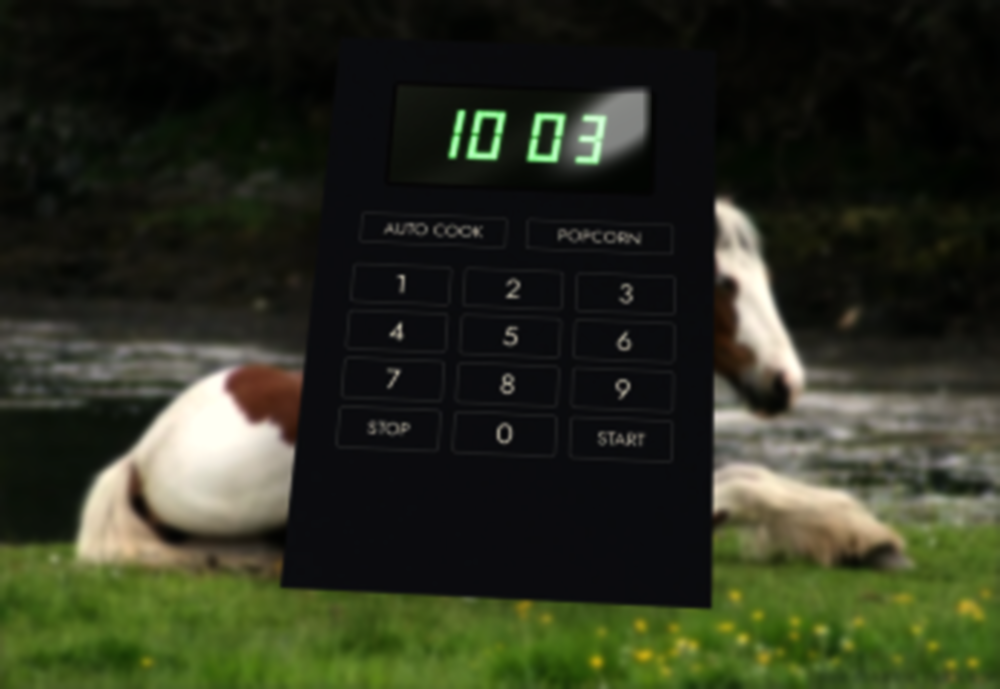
h=10 m=3
